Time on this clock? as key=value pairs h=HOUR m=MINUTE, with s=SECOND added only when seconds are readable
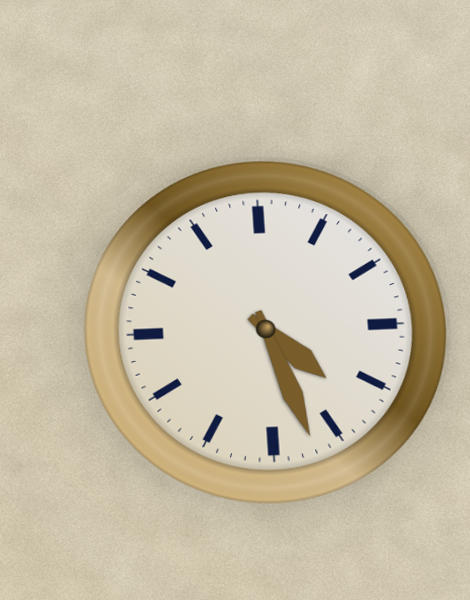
h=4 m=27
